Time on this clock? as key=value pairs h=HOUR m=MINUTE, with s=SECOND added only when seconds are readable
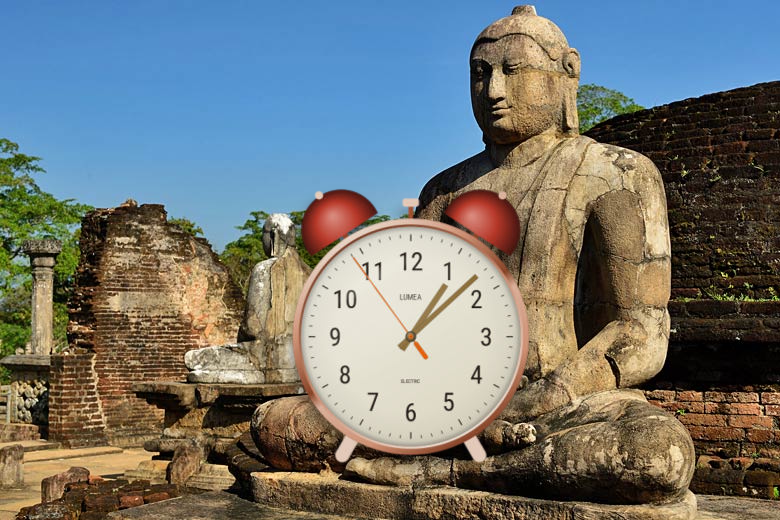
h=1 m=7 s=54
